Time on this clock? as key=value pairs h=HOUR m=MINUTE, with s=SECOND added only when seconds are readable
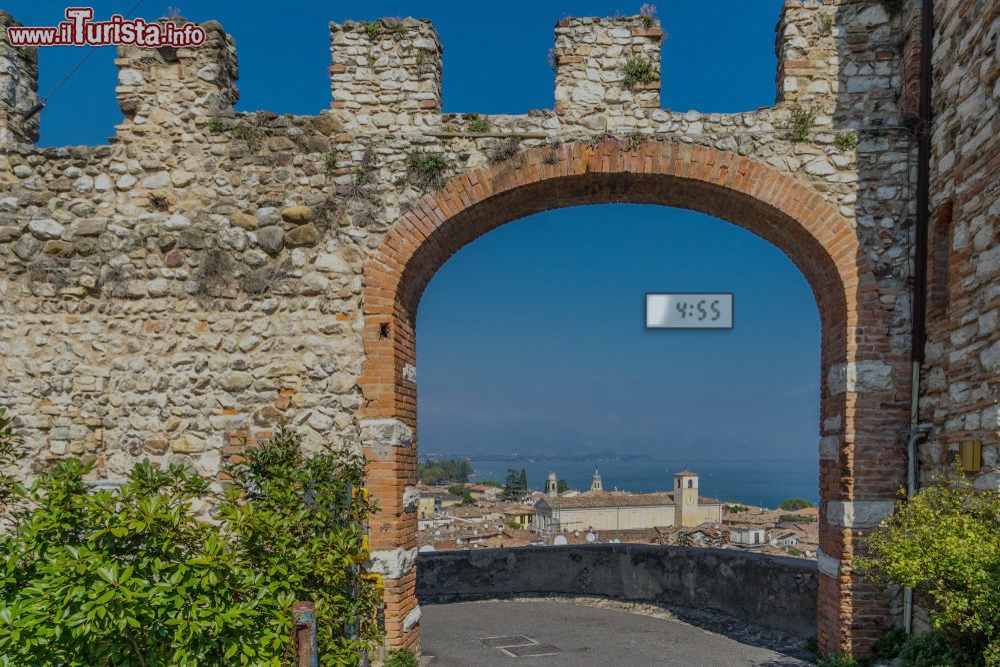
h=4 m=55
